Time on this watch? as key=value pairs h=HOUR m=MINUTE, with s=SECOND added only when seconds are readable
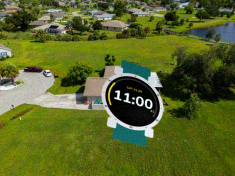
h=11 m=0
